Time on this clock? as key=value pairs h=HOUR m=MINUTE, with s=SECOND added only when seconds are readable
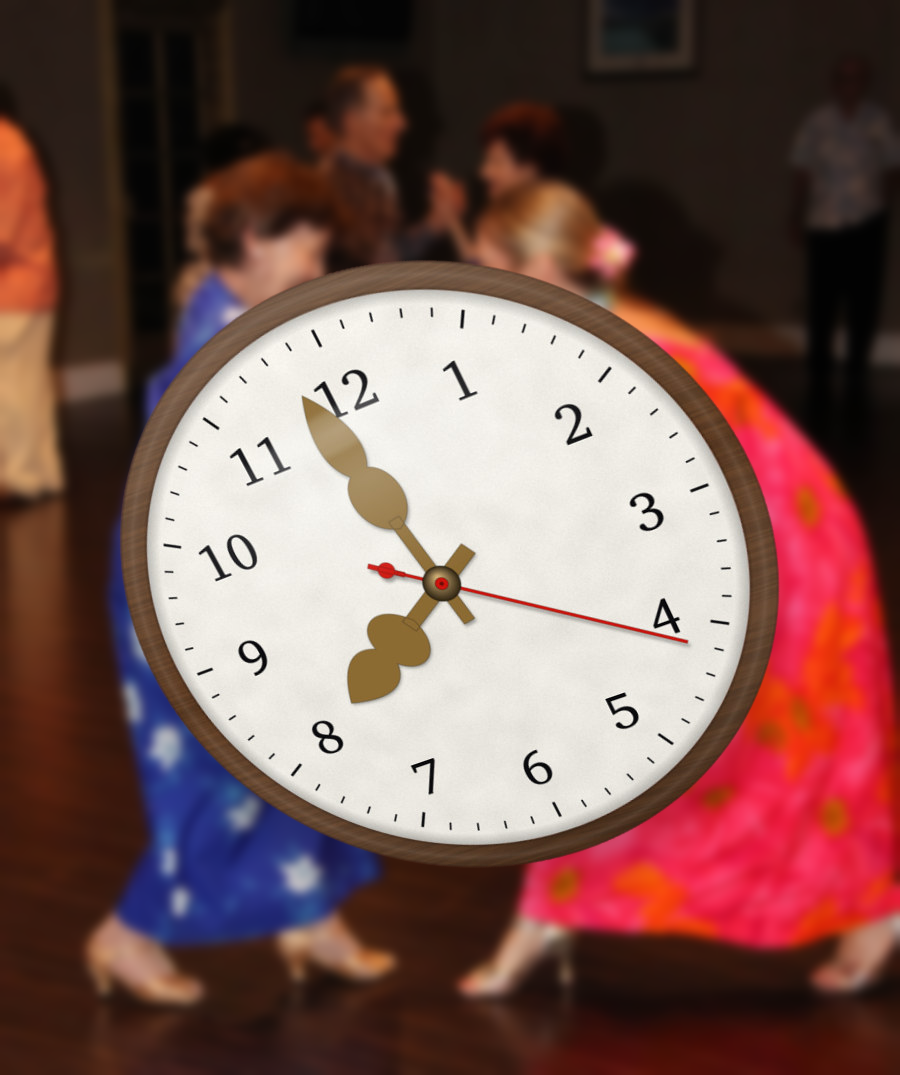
h=7 m=58 s=21
